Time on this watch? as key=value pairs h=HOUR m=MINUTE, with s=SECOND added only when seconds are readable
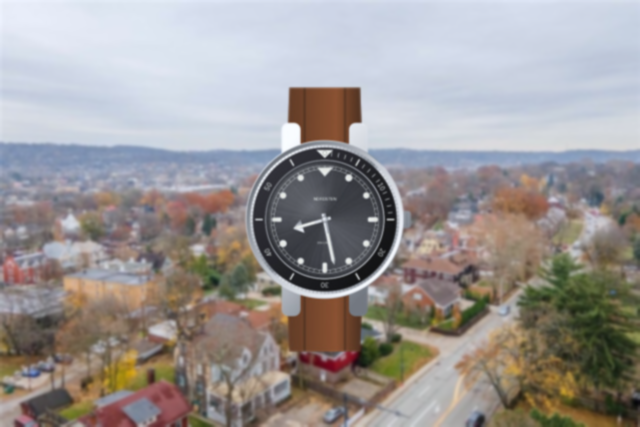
h=8 m=28
